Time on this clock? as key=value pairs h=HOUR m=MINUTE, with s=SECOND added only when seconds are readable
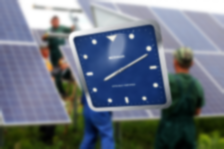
h=8 m=11
